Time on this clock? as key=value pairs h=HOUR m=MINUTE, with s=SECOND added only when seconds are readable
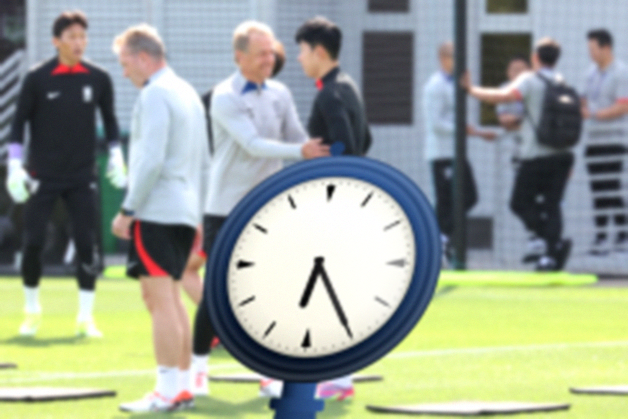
h=6 m=25
